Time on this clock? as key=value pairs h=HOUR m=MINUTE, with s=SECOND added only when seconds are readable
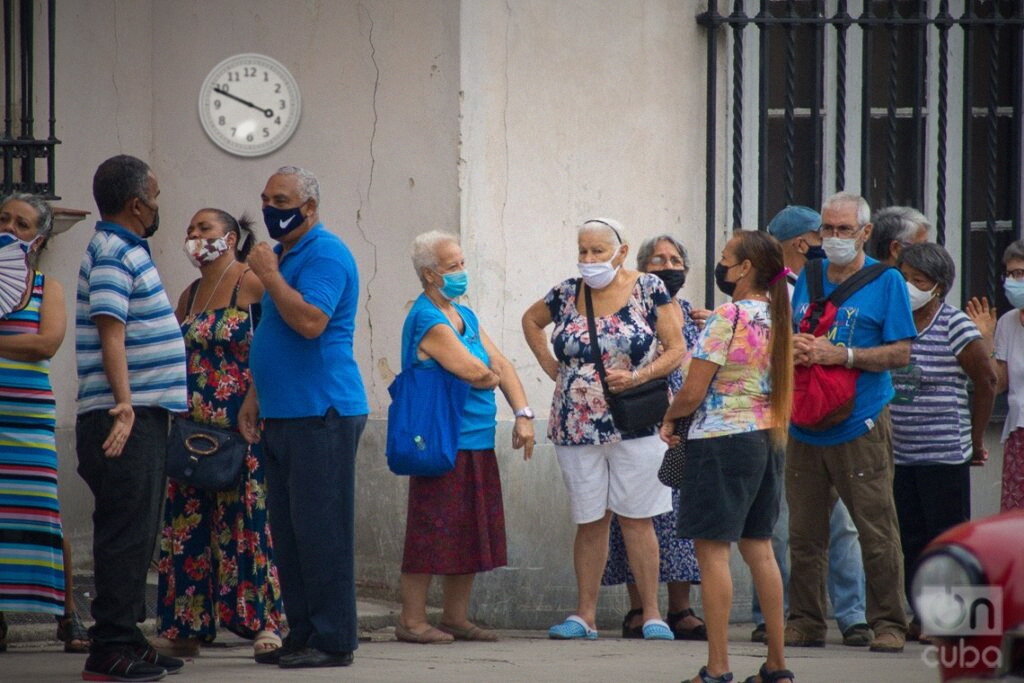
h=3 m=49
